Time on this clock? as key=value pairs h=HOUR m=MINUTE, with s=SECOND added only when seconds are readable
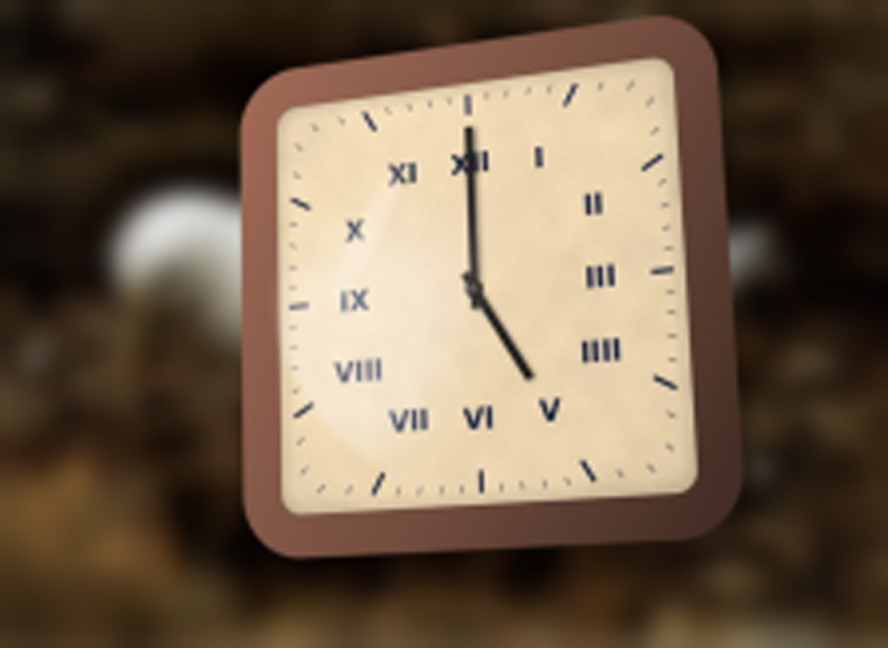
h=5 m=0
